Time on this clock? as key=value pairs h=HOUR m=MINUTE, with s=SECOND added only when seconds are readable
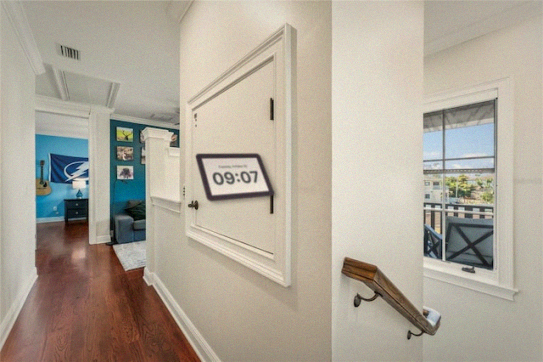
h=9 m=7
